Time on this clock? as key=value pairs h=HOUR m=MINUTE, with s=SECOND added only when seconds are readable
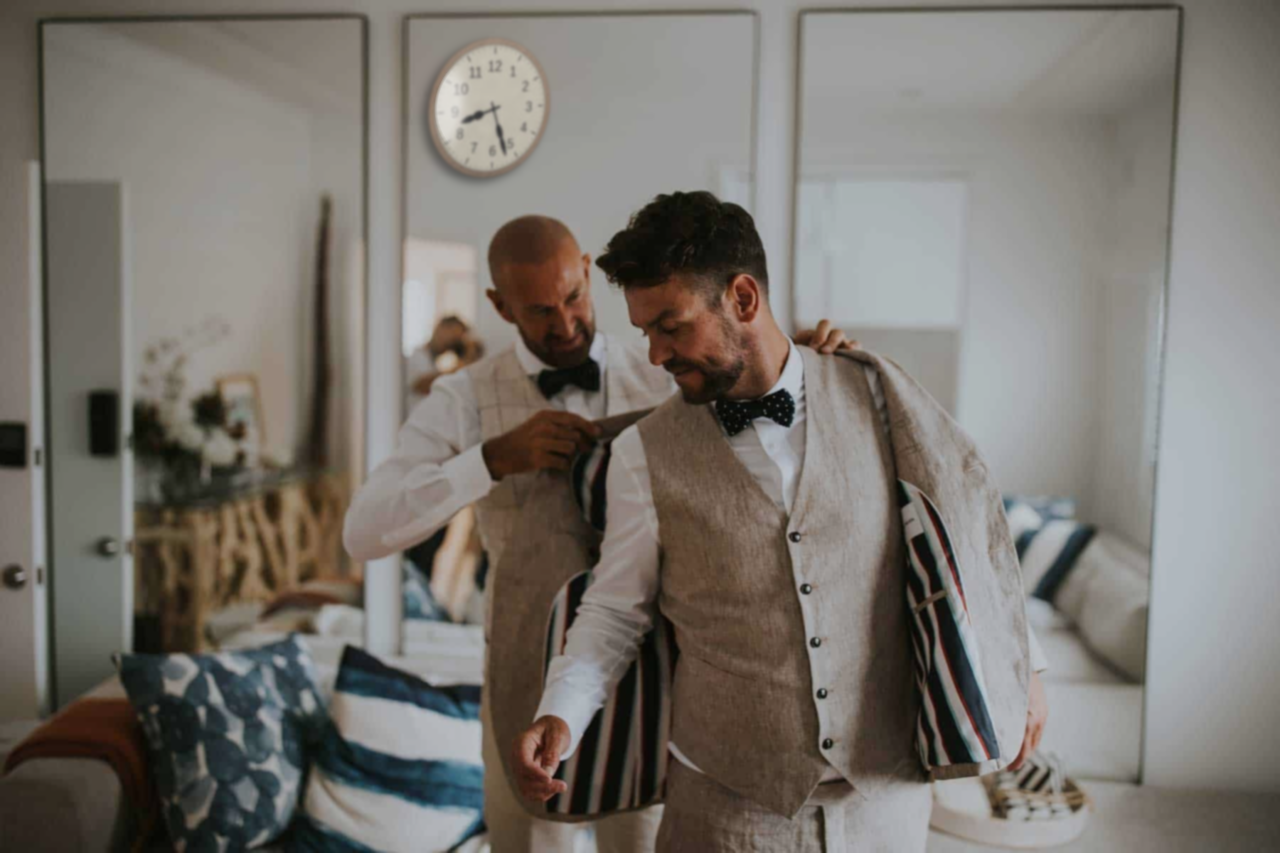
h=8 m=27
